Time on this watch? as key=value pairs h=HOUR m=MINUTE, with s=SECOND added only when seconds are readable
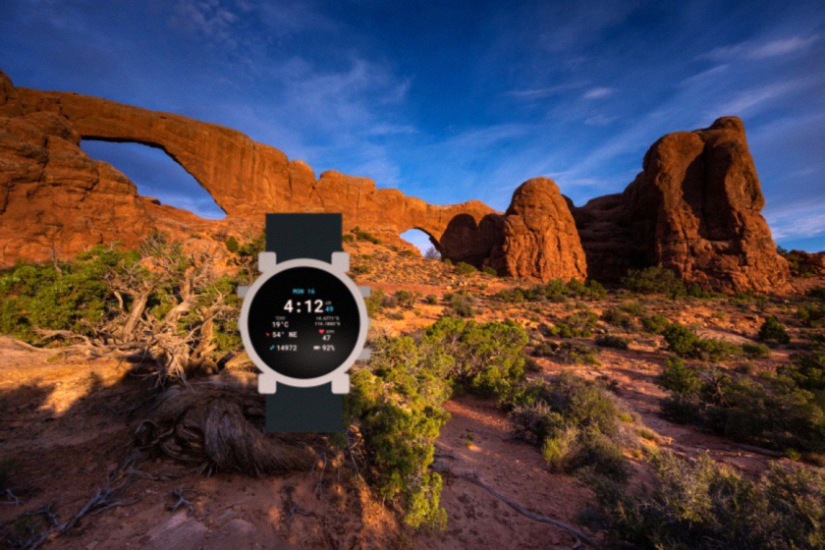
h=4 m=12
